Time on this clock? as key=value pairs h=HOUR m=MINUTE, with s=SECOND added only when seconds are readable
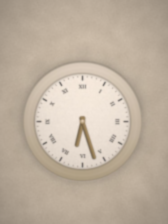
h=6 m=27
